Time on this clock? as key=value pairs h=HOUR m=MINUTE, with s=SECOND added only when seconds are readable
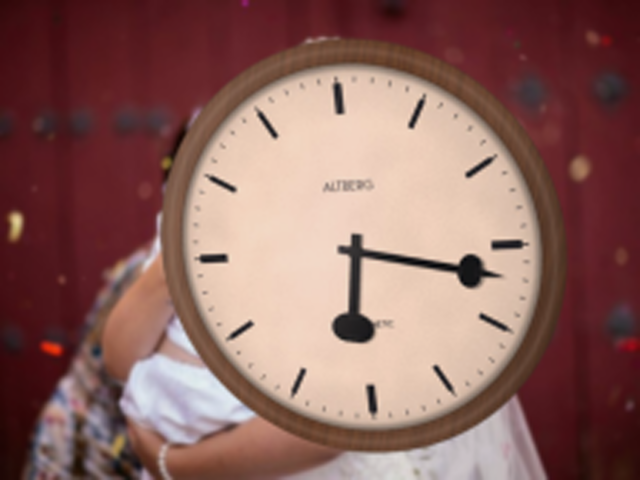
h=6 m=17
